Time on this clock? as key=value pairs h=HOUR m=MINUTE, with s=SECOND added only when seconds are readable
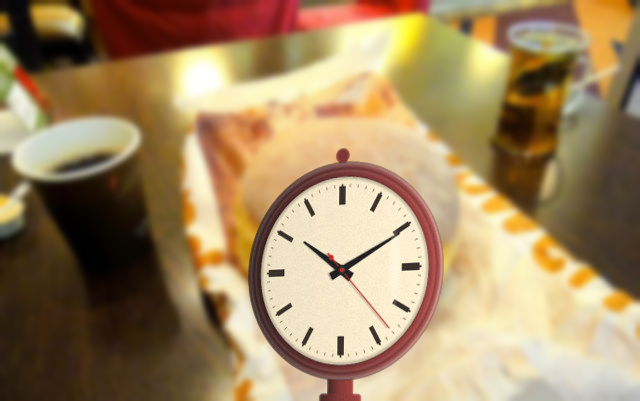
h=10 m=10 s=23
